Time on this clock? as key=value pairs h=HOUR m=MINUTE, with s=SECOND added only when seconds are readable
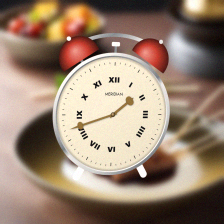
h=1 m=42
